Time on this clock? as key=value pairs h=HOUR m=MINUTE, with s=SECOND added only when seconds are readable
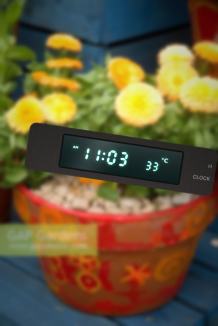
h=11 m=3
